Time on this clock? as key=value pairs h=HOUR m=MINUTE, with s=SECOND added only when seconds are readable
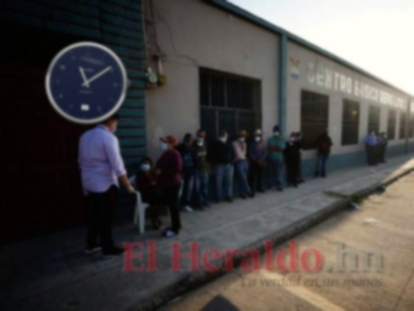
h=11 m=9
